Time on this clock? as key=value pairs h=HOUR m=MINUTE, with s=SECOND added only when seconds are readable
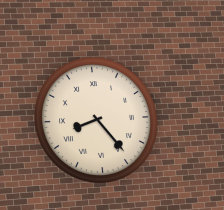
h=8 m=24
